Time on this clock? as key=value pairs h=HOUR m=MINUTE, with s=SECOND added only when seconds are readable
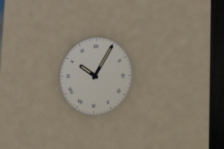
h=10 m=5
